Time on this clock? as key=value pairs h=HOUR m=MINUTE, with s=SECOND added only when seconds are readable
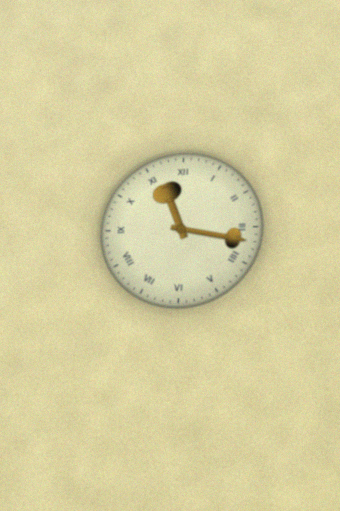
h=11 m=17
